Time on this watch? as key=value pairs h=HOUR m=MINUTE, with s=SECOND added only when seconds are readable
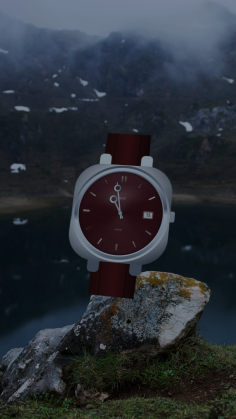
h=10 m=58
